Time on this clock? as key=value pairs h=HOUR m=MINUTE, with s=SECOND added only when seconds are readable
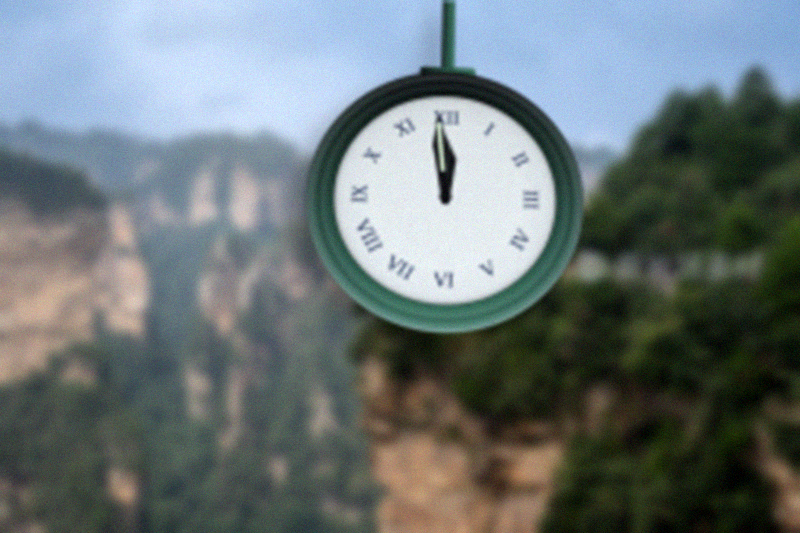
h=11 m=59
